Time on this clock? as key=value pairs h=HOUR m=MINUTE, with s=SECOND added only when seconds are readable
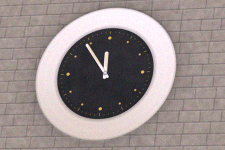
h=11 m=54
